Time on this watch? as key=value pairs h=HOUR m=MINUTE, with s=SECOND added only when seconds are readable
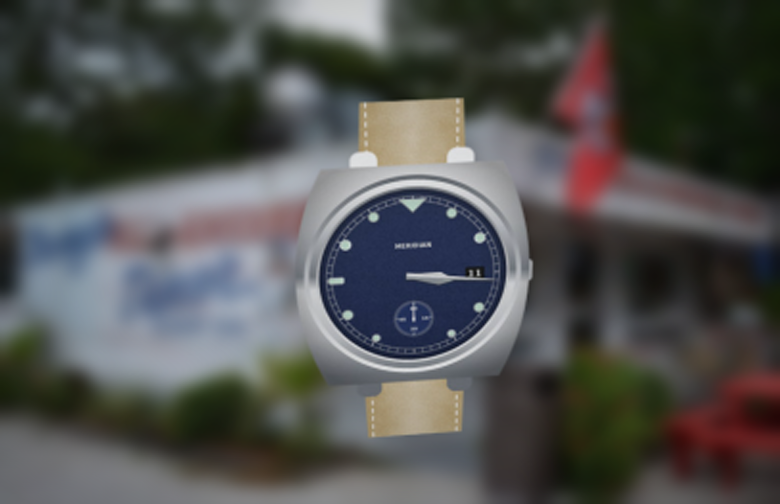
h=3 m=16
